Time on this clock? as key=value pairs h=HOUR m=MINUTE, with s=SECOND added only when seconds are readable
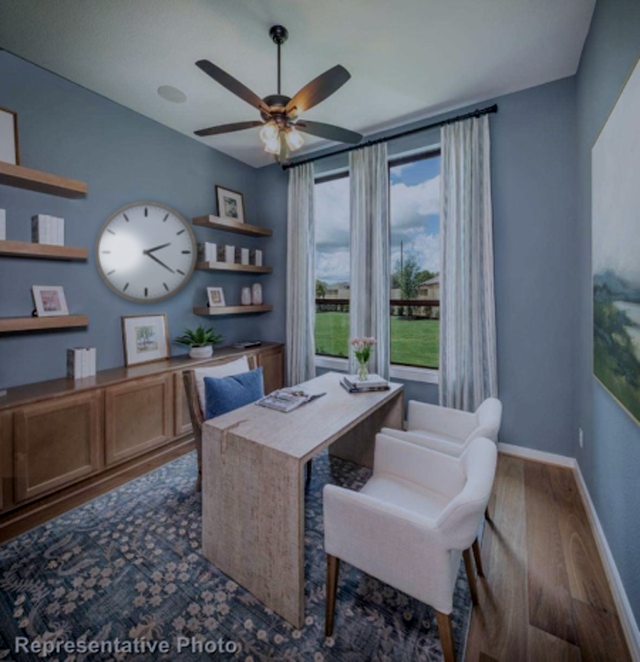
h=2 m=21
